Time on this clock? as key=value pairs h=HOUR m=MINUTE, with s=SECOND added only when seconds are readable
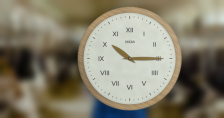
h=10 m=15
